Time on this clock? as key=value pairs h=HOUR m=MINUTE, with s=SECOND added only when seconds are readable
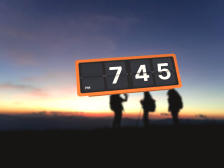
h=7 m=45
